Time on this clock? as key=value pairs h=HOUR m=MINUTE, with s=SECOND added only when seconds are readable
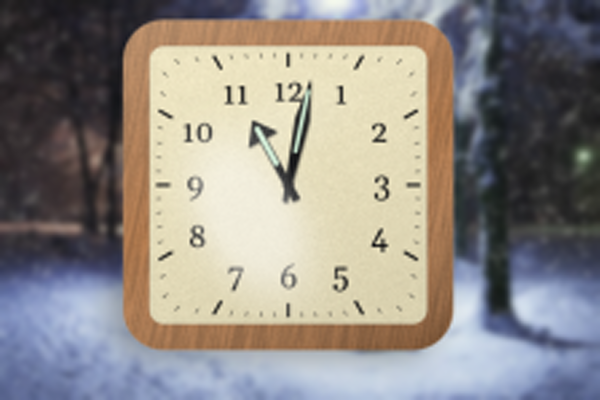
h=11 m=2
